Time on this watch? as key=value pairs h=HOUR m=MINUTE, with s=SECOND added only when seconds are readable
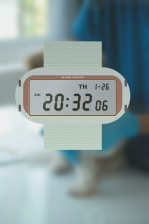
h=20 m=32 s=6
